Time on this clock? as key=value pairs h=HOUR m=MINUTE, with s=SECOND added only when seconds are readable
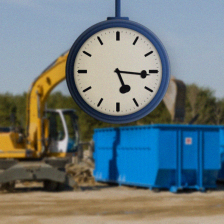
h=5 m=16
